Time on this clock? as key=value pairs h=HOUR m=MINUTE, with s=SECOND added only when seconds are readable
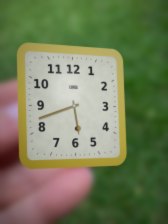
h=5 m=42
